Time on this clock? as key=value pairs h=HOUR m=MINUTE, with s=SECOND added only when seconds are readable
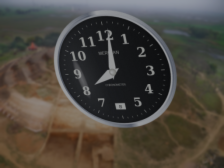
h=8 m=1
